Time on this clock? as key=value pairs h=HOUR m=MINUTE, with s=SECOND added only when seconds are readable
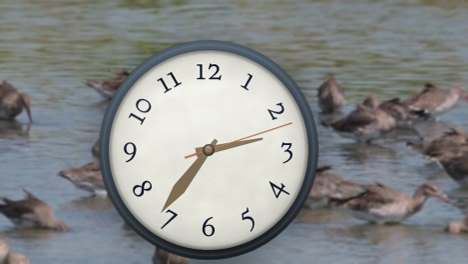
h=2 m=36 s=12
